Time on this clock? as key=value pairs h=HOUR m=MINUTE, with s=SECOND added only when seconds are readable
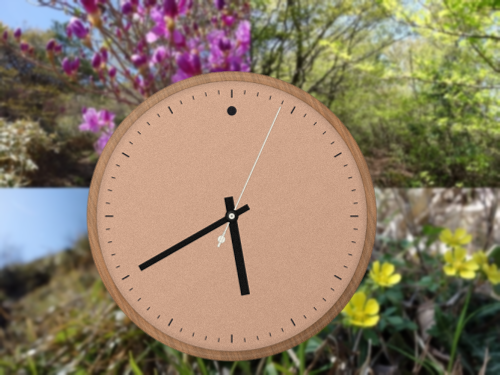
h=5 m=40 s=4
